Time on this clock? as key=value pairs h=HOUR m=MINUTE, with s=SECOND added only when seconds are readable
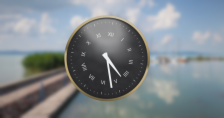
h=4 m=27
